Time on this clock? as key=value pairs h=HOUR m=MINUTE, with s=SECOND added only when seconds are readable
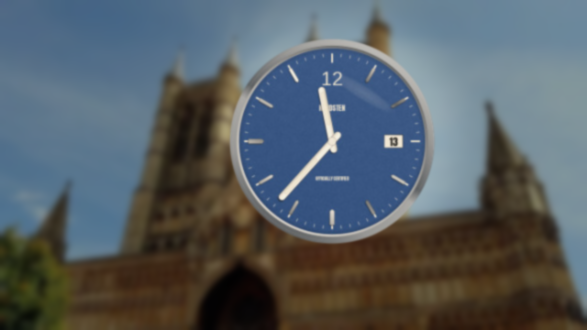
h=11 m=37
